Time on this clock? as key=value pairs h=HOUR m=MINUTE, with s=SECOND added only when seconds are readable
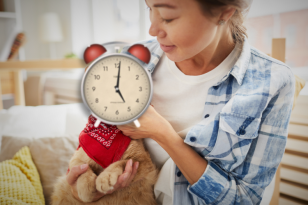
h=5 m=1
